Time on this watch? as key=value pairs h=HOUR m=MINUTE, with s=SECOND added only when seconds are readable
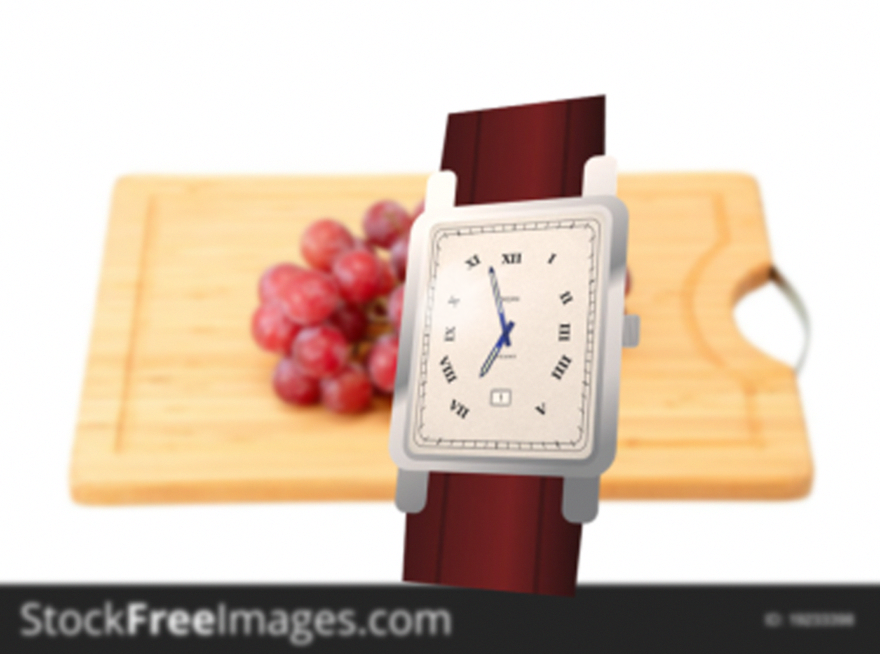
h=6 m=57
